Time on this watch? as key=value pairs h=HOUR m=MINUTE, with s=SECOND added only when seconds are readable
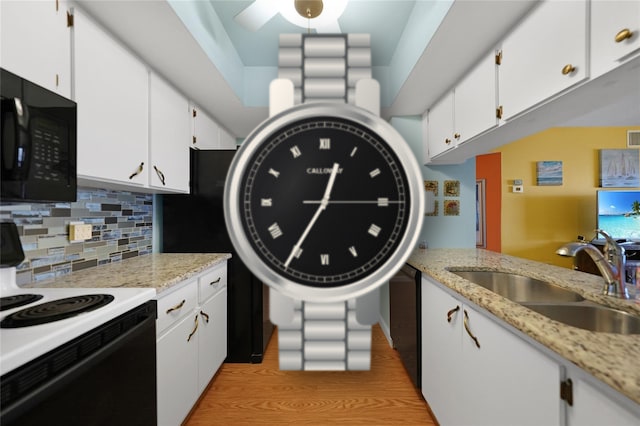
h=12 m=35 s=15
